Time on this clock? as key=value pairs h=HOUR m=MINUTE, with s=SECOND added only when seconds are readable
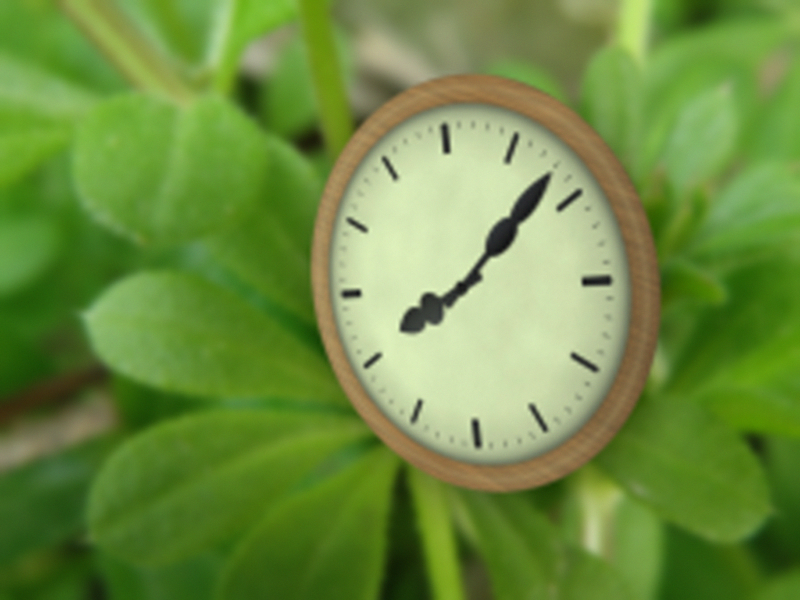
h=8 m=8
